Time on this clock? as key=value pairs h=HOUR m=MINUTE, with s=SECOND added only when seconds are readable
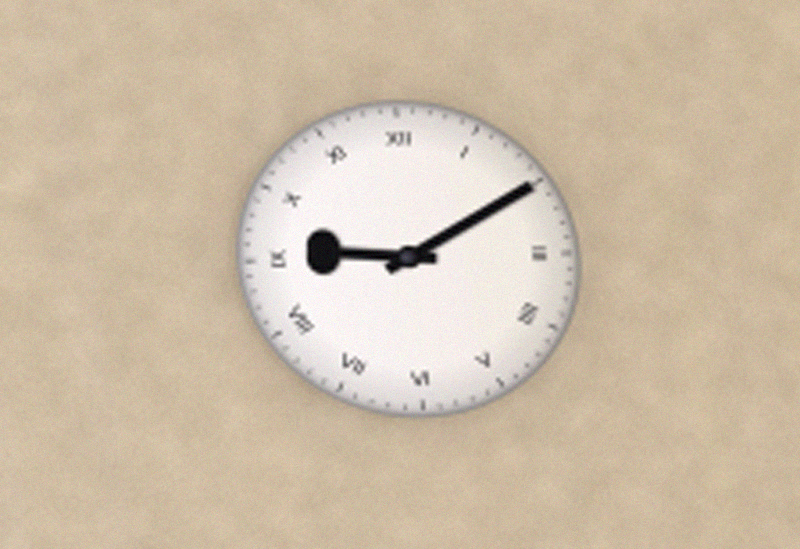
h=9 m=10
